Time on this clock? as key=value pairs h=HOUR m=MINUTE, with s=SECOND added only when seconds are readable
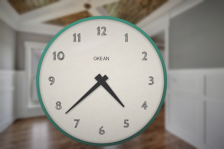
h=4 m=38
